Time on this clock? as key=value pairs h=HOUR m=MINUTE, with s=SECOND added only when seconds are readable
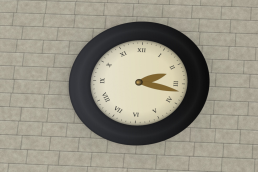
h=2 m=17
